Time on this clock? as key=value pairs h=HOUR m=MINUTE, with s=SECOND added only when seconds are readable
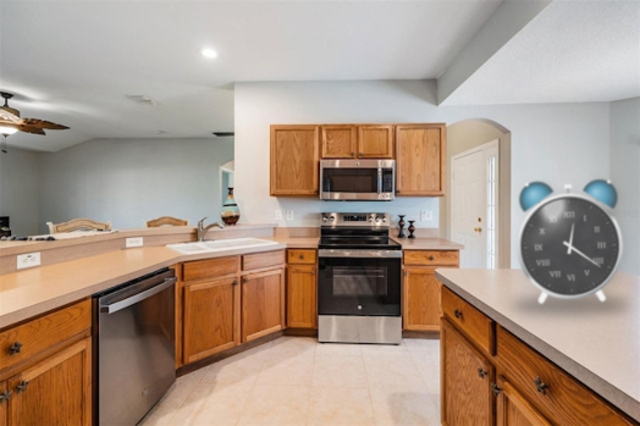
h=12 m=21
